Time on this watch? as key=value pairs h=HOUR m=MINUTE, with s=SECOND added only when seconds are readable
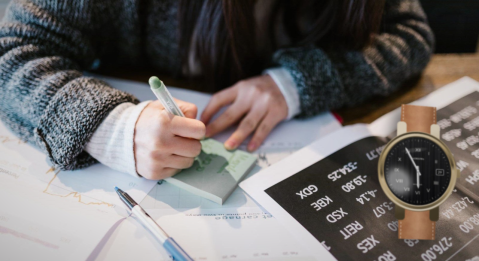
h=5 m=55
